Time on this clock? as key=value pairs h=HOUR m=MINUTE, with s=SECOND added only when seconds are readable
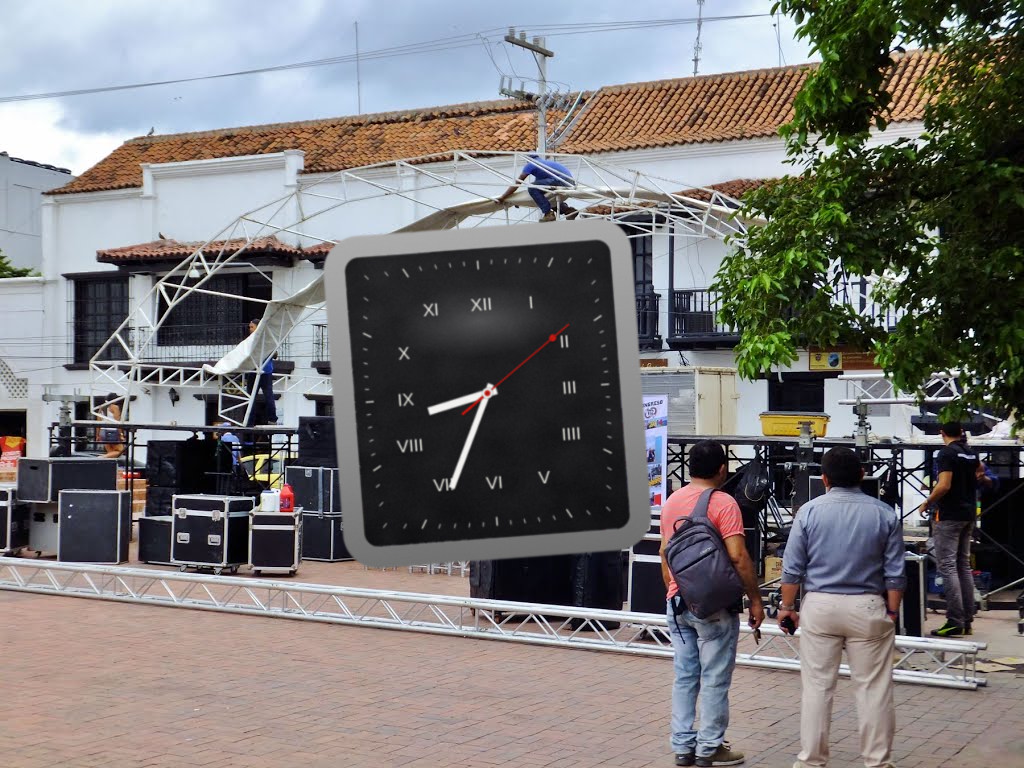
h=8 m=34 s=9
